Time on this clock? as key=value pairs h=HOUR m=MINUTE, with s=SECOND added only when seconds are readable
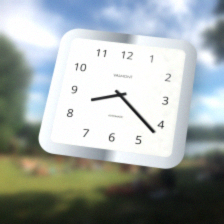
h=8 m=22
